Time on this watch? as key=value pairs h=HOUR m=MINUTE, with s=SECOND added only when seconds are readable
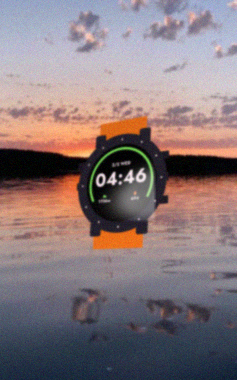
h=4 m=46
